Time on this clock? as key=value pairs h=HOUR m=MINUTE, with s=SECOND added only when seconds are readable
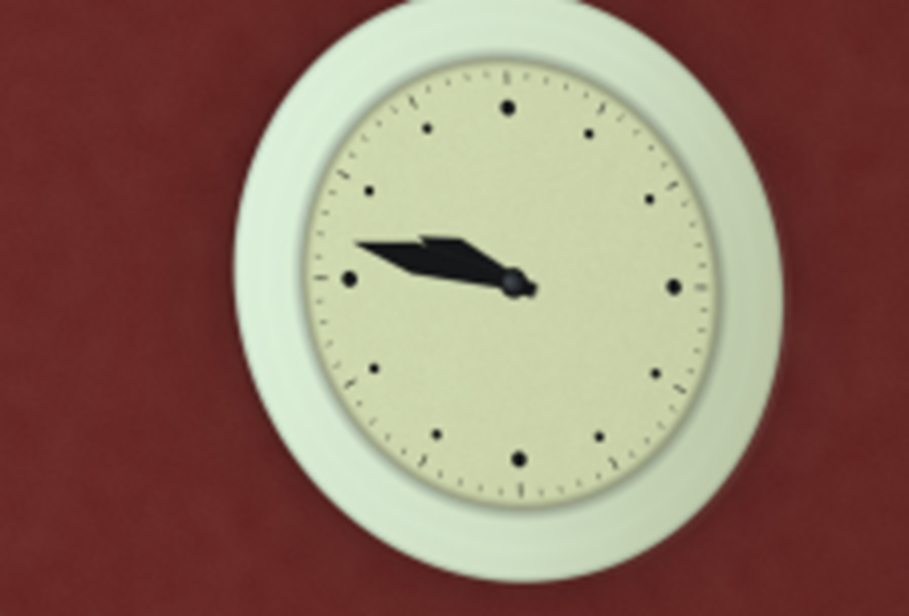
h=9 m=47
